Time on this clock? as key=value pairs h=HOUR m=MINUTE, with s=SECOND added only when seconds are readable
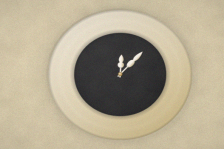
h=12 m=7
